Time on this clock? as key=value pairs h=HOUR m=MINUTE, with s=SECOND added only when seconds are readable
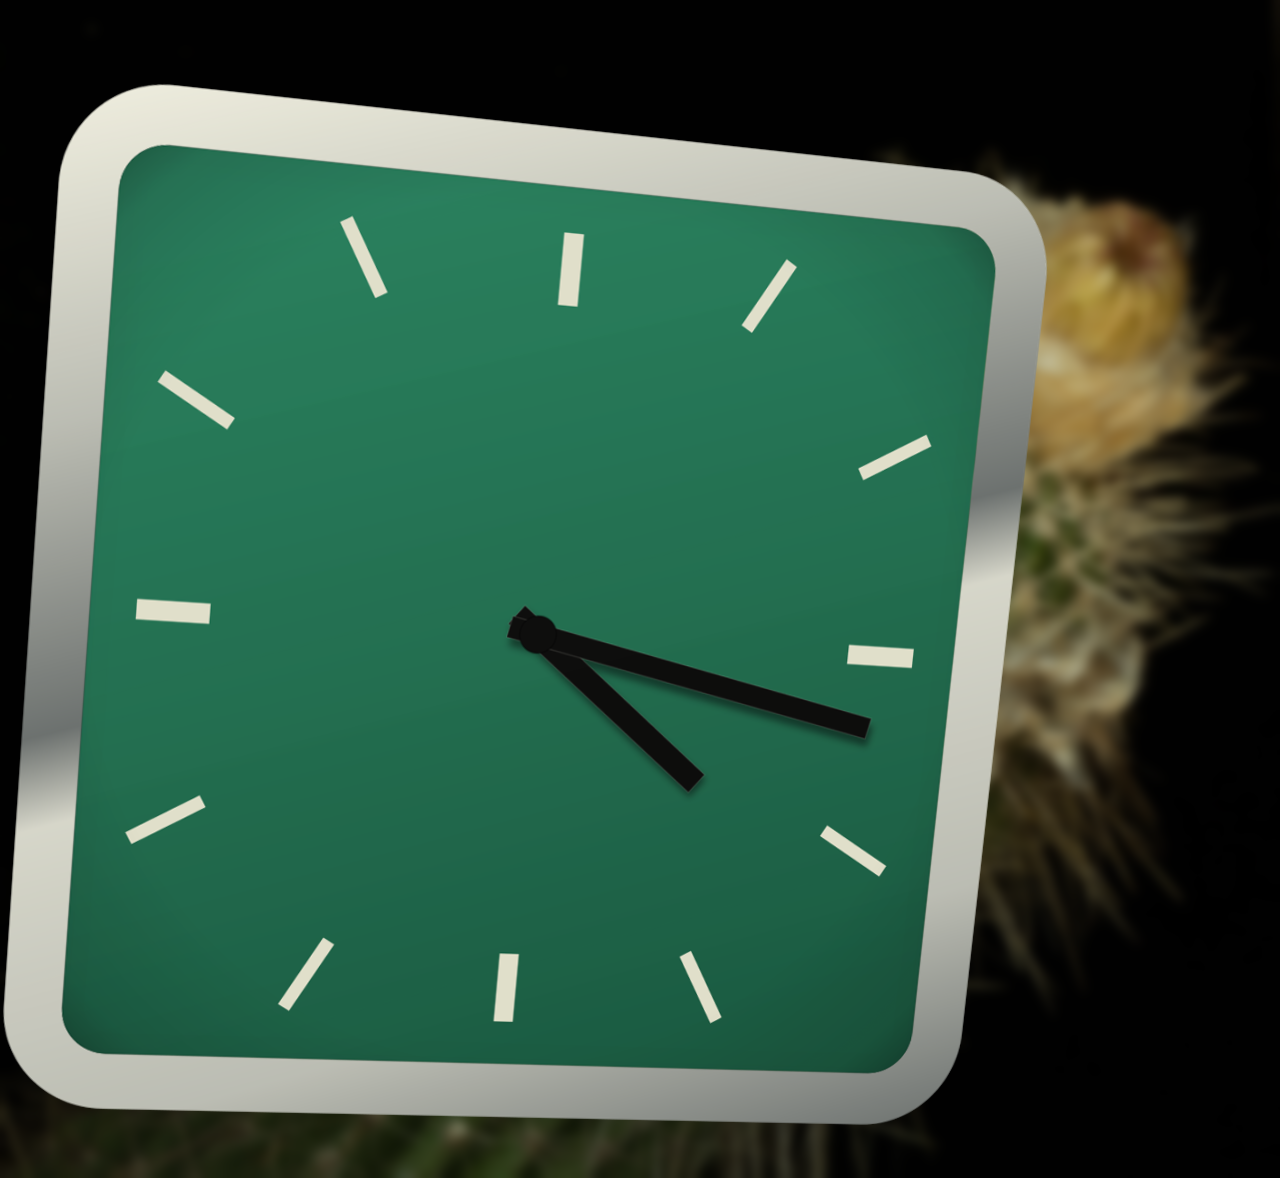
h=4 m=17
